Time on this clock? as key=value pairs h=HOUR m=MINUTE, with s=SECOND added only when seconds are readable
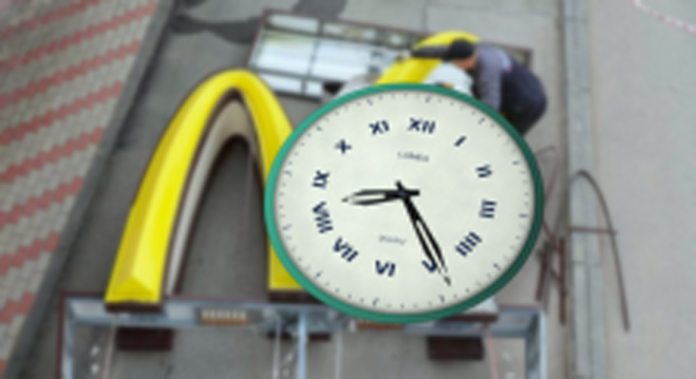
h=8 m=24
